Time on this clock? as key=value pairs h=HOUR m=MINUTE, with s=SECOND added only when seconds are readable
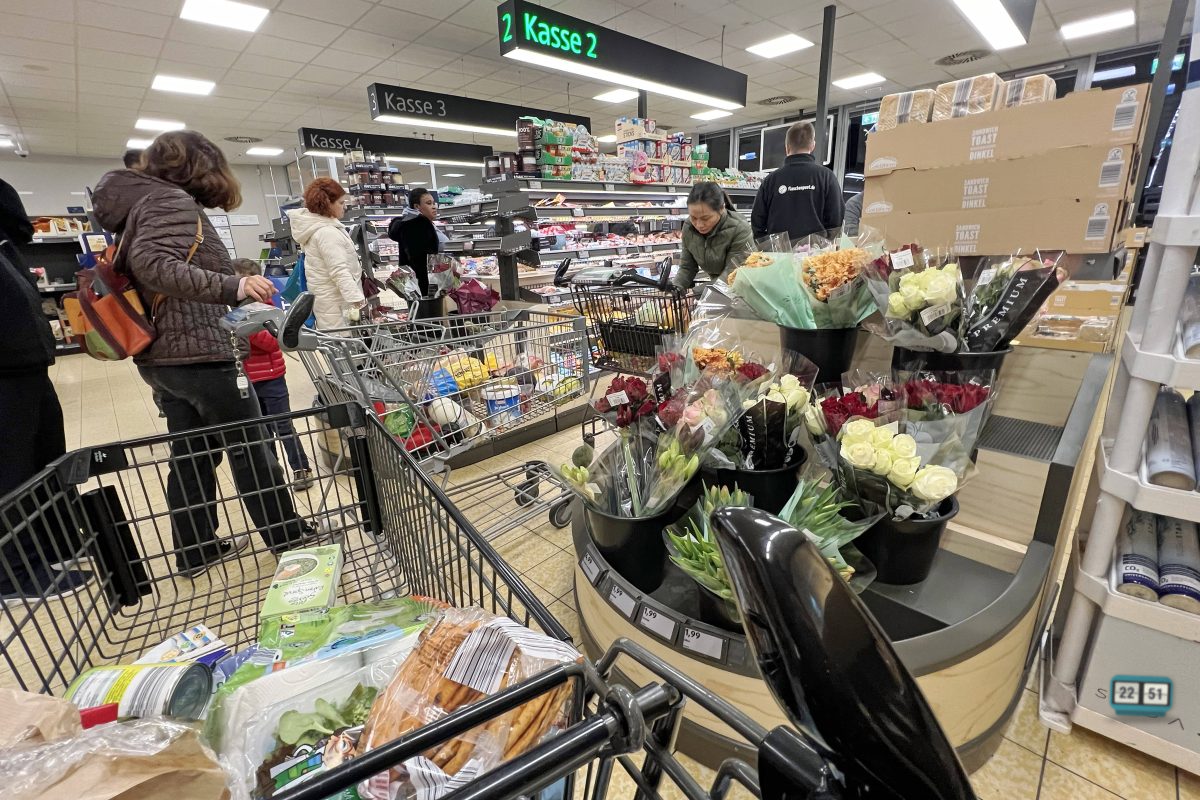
h=22 m=51
